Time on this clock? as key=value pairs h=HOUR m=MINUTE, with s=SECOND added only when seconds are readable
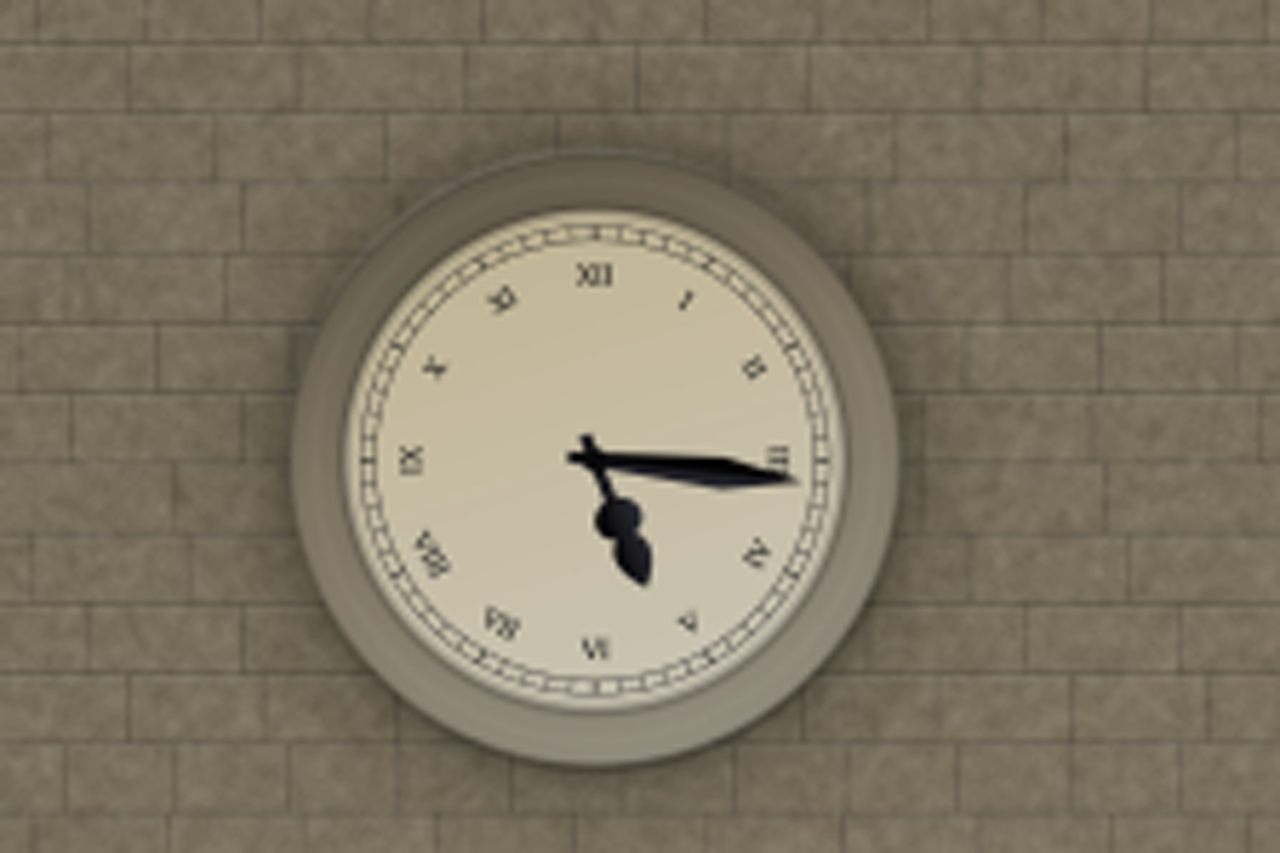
h=5 m=16
